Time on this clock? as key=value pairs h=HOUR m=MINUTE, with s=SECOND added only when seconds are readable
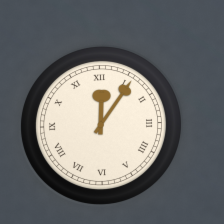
h=12 m=6
